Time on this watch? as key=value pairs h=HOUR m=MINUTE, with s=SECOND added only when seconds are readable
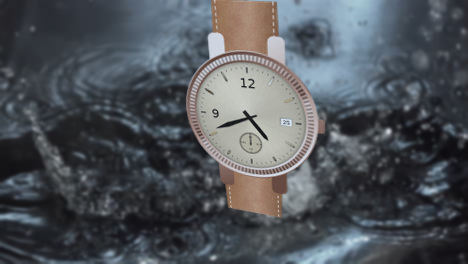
h=4 m=41
